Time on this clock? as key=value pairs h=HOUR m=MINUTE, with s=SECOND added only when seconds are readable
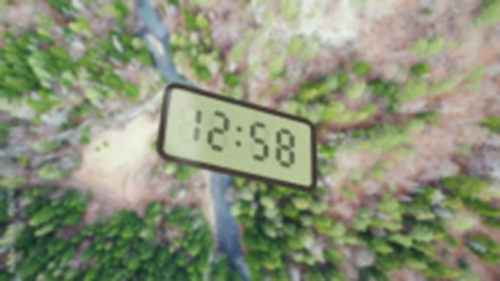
h=12 m=58
